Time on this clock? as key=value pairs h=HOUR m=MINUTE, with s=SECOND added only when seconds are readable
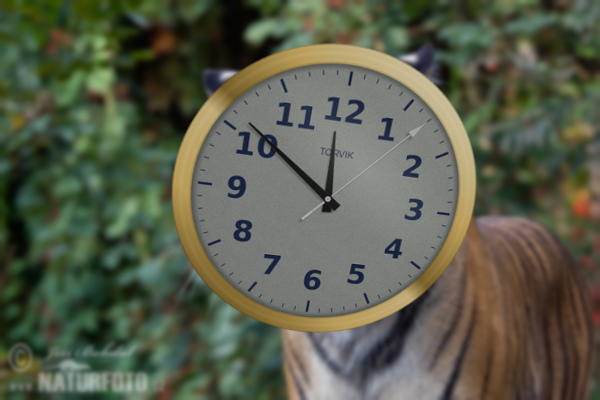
h=11 m=51 s=7
